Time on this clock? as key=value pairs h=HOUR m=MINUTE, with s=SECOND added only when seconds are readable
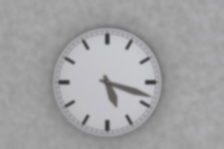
h=5 m=18
